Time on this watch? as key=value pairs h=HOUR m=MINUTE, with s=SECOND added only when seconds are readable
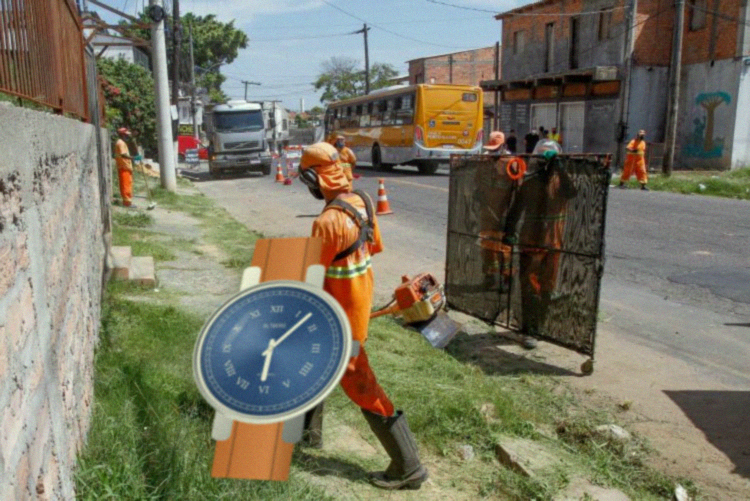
h=6 m=7
